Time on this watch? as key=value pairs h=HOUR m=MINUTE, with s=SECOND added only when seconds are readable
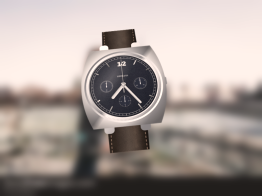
h=7 m=24
